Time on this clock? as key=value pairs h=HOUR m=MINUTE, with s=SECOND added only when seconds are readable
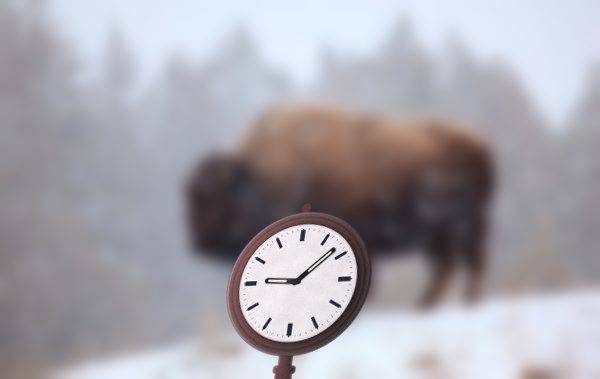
h=9 m=8
